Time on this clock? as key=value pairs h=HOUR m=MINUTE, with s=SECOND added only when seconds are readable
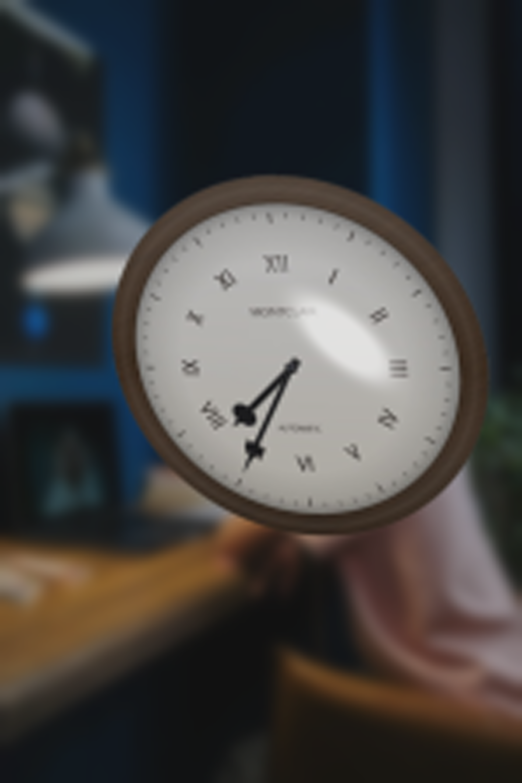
h=7 m=35
